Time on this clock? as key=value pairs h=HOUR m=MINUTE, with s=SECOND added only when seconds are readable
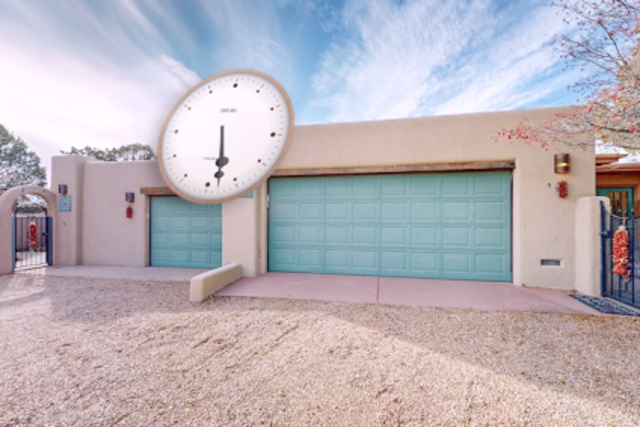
h=5 m=28
